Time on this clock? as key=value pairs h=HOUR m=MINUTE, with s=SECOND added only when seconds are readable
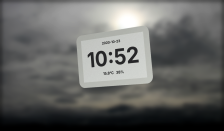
h=10 m=52
